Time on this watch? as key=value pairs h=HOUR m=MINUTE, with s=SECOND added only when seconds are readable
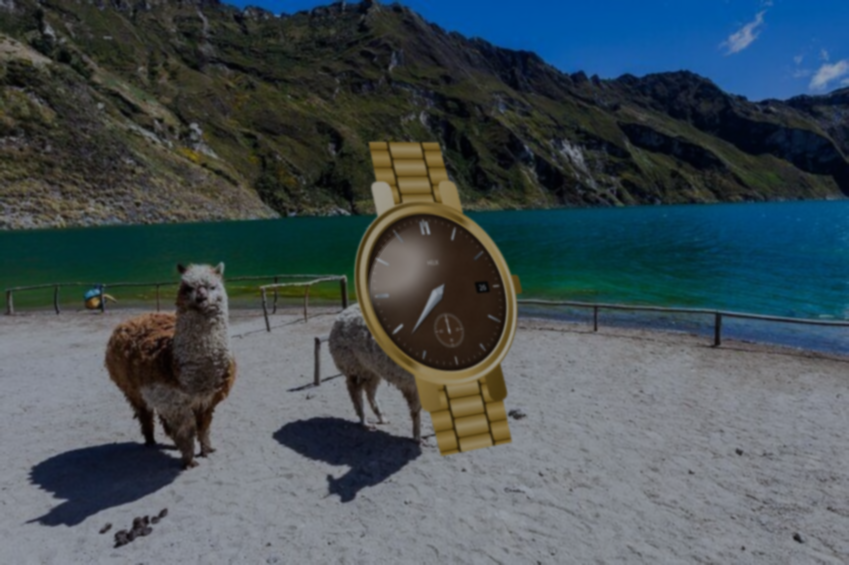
h=7 m=38
